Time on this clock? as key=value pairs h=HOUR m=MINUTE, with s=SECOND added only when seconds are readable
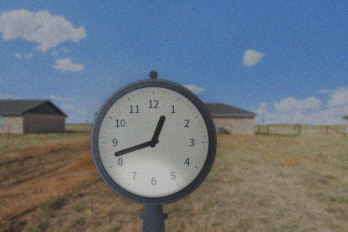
h=12 m=42
